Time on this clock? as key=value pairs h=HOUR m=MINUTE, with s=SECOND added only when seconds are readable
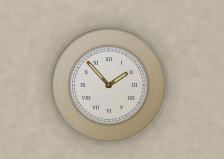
h=1 m=53
